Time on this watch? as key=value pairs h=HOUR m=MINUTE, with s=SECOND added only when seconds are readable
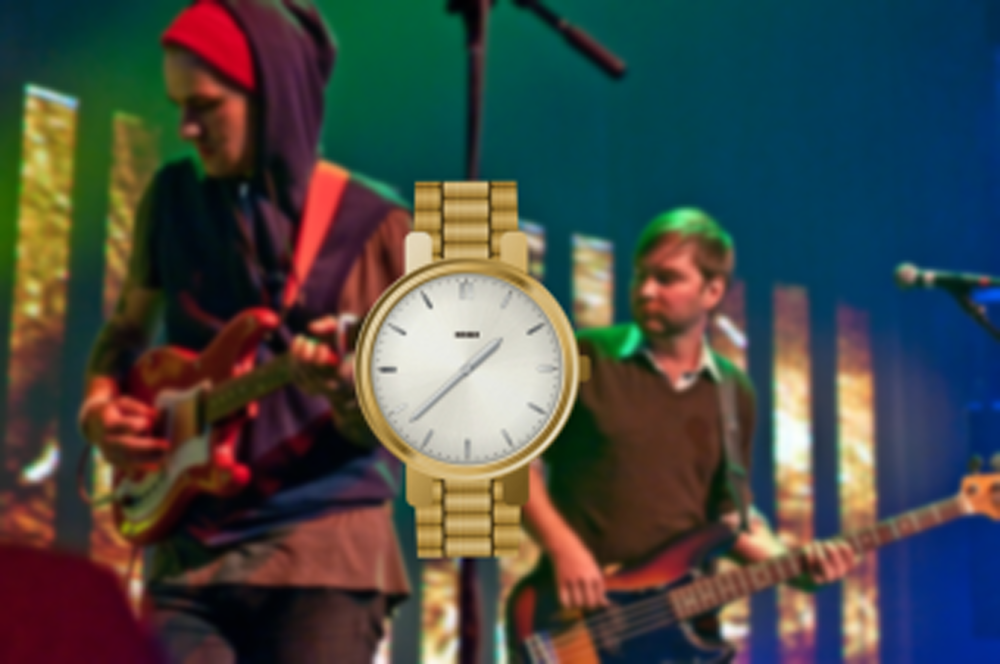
h=1 m=38
